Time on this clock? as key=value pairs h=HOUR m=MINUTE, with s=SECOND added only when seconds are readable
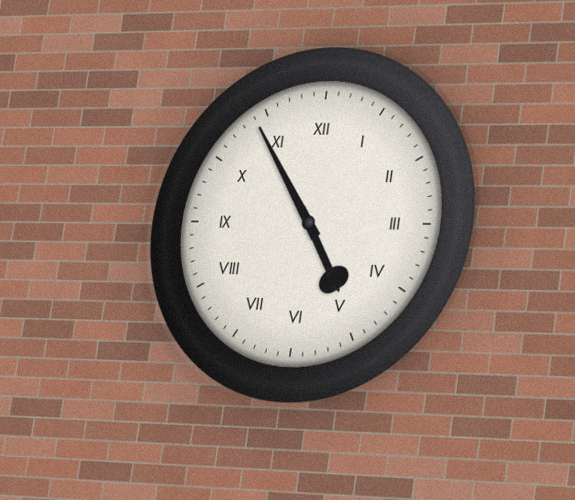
h=4 m=54
